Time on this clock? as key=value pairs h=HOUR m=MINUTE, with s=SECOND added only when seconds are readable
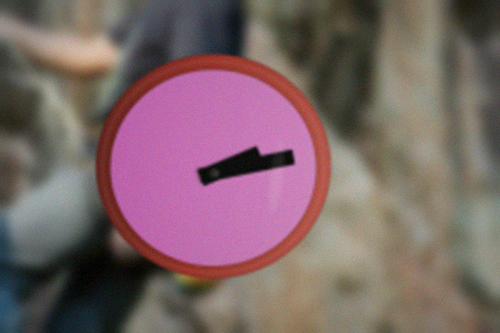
h=2 m=13
